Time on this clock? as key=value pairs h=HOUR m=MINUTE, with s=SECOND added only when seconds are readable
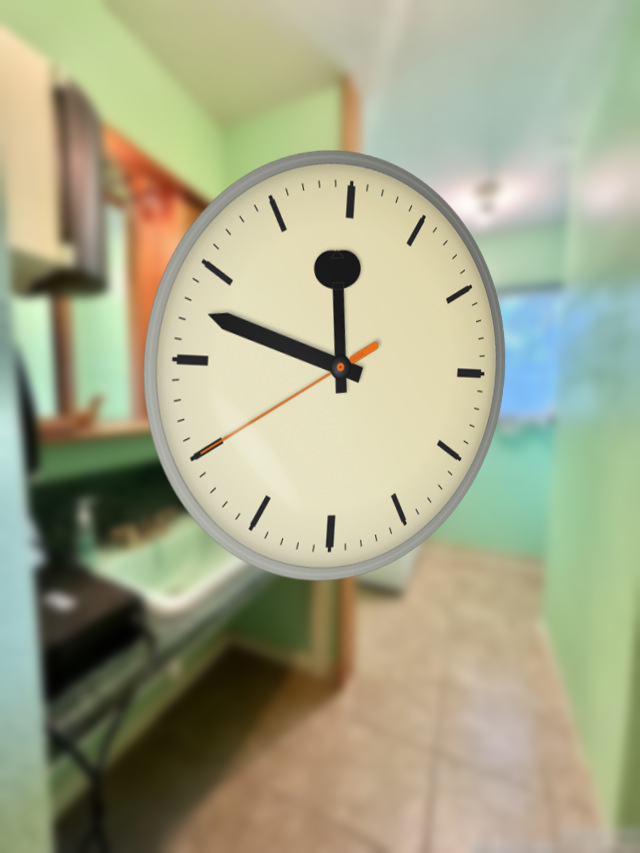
h=11 m=47 s=40
